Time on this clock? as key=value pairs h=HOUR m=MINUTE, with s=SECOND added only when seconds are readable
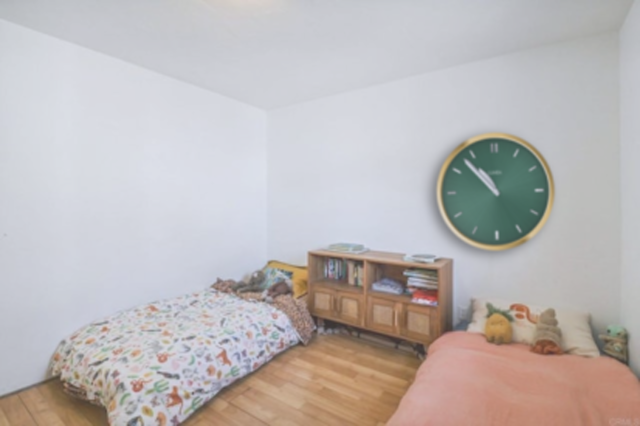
h=10 m=53
